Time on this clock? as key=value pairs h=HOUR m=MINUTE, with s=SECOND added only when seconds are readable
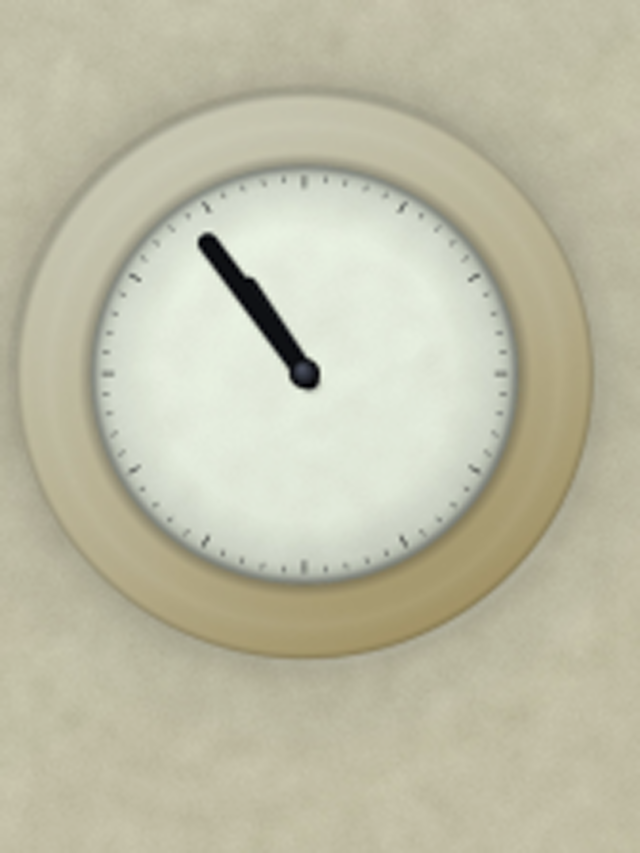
h=10 m=54
